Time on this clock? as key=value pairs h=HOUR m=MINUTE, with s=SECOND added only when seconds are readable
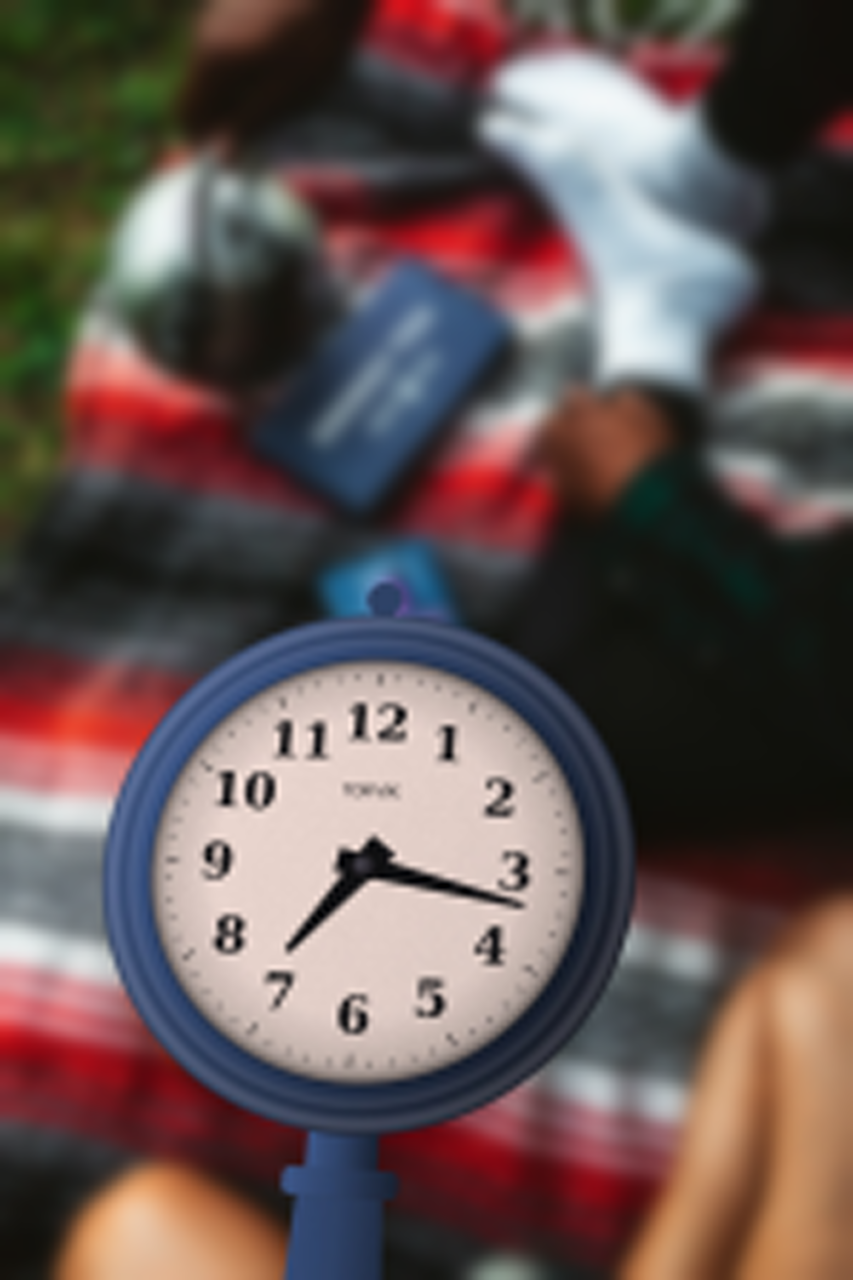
h=7 m=17
